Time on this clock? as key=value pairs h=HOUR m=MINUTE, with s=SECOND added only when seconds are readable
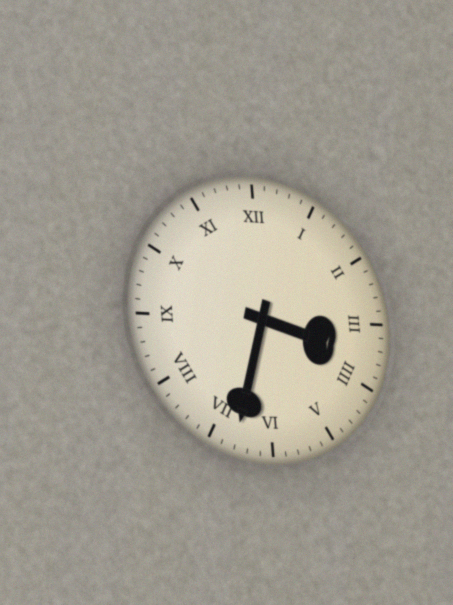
h=3 m=33
